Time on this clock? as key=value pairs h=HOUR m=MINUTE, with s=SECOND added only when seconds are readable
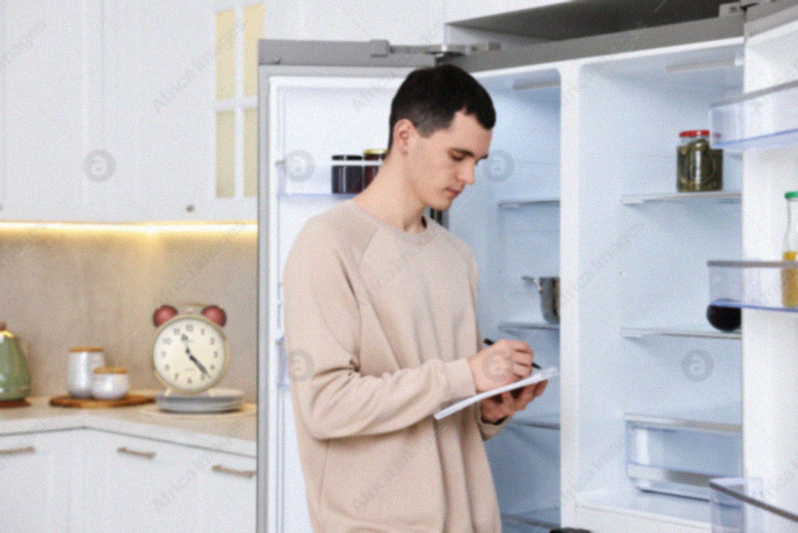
h=11 m=23
